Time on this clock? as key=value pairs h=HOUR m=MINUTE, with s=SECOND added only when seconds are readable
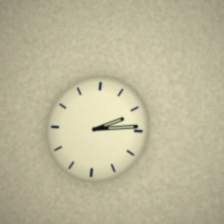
h=2 m=14
